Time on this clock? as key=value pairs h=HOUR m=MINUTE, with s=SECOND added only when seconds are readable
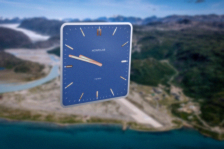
h=9 m=48
